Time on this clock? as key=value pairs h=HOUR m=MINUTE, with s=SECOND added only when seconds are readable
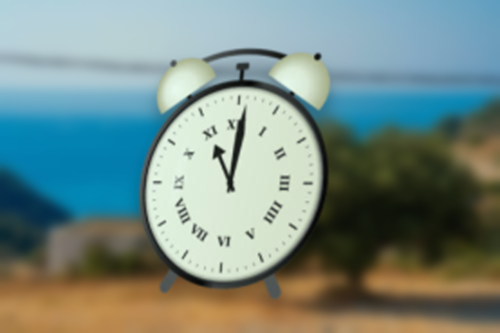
h=11 m=1
